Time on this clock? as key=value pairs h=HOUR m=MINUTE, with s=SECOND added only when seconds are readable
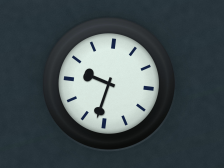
h=9 m=32
